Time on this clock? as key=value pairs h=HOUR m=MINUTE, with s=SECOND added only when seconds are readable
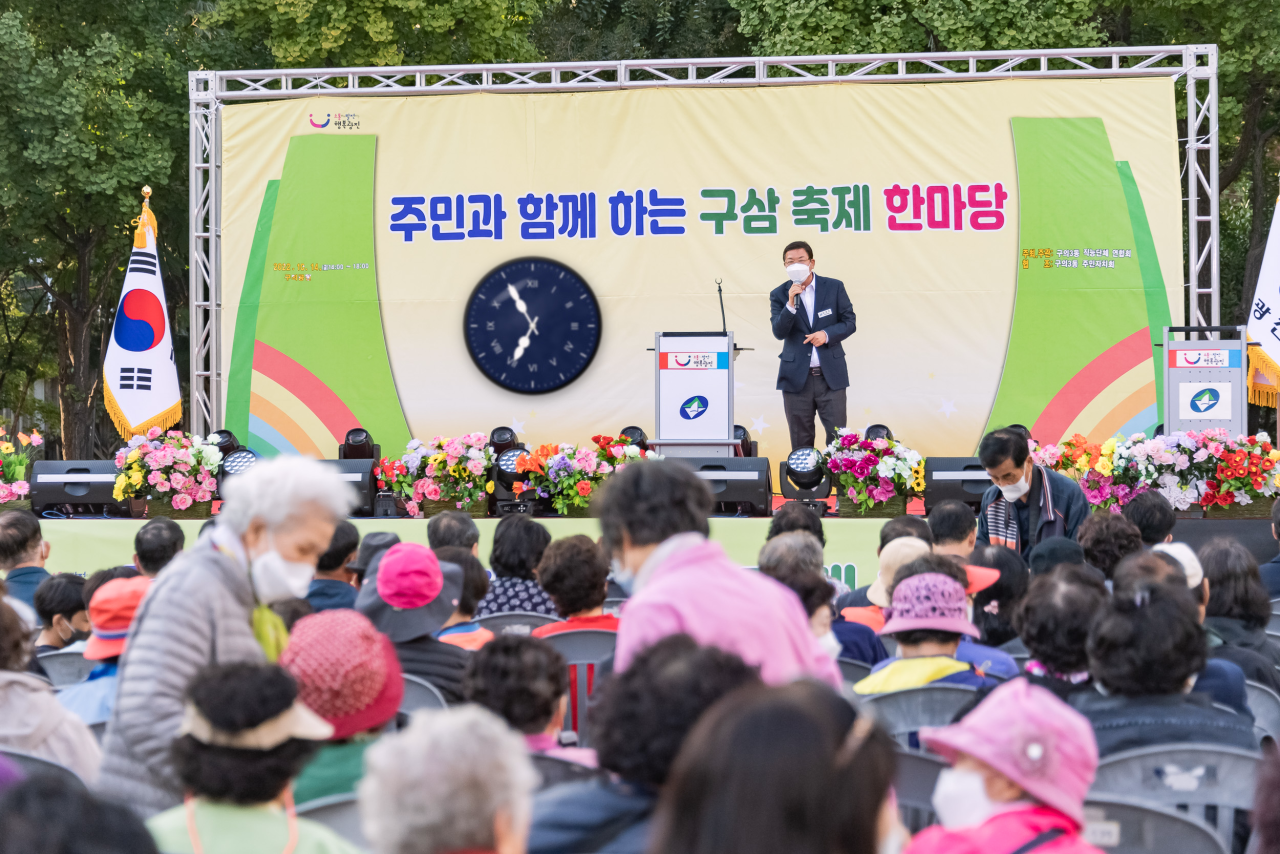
h=6 m=55
